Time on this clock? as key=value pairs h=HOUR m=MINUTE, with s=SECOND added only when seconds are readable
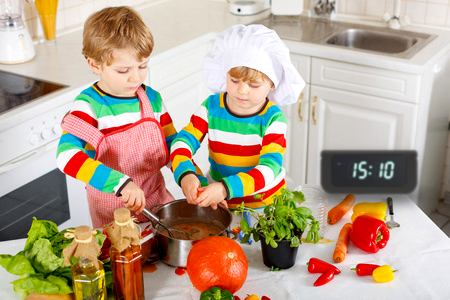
h=15 m=10
